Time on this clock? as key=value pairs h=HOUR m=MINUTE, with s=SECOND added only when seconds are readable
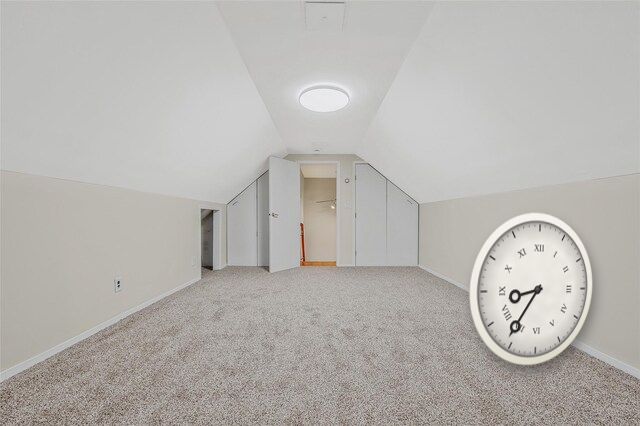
h=8 m=36
